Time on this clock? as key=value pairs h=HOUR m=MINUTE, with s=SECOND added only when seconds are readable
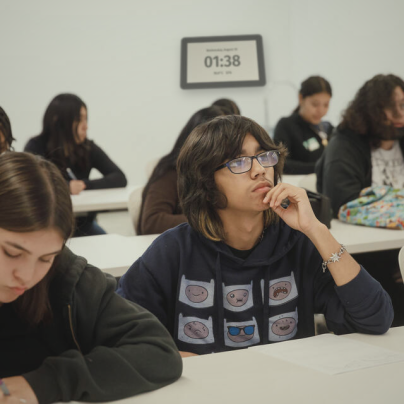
h=1 m=38
